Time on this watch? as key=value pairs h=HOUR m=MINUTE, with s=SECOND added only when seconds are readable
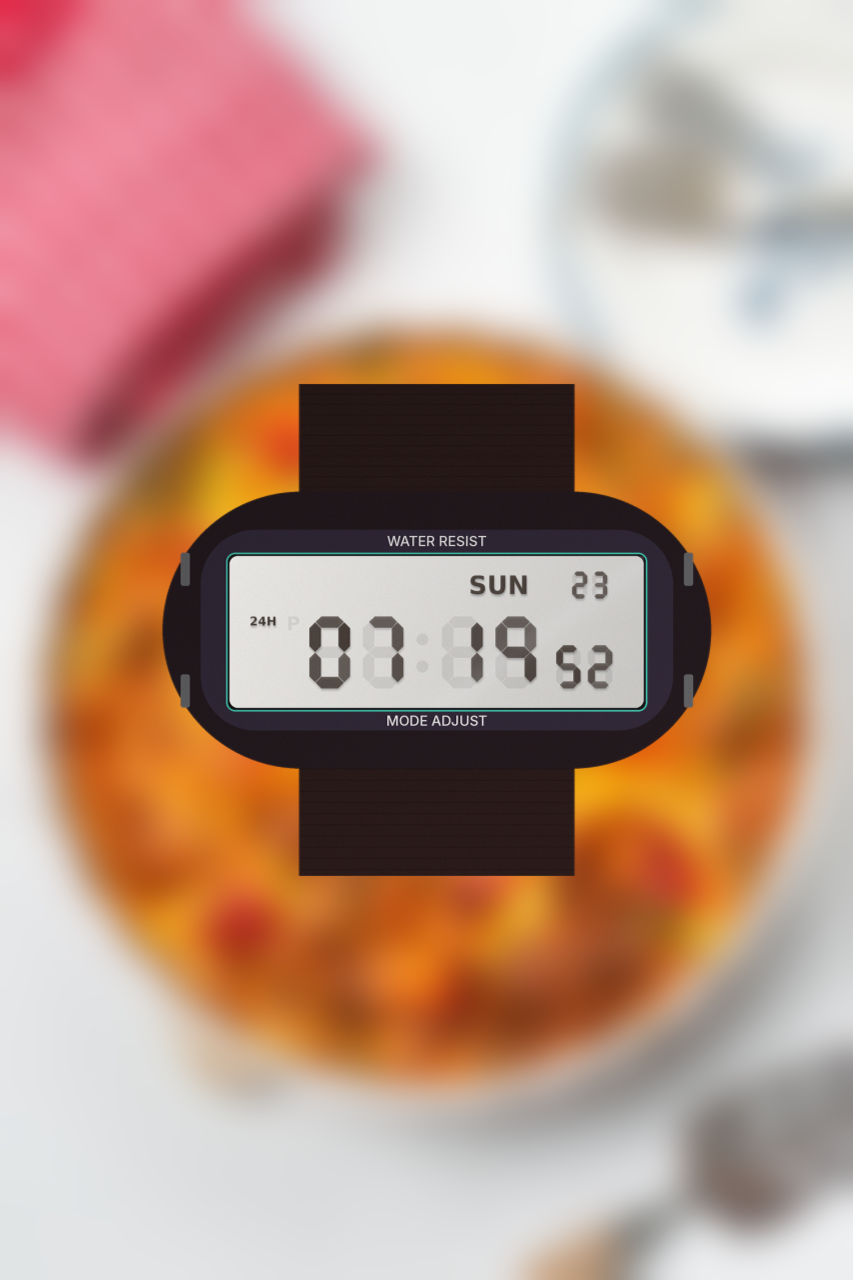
h=7 m=19 s=52
